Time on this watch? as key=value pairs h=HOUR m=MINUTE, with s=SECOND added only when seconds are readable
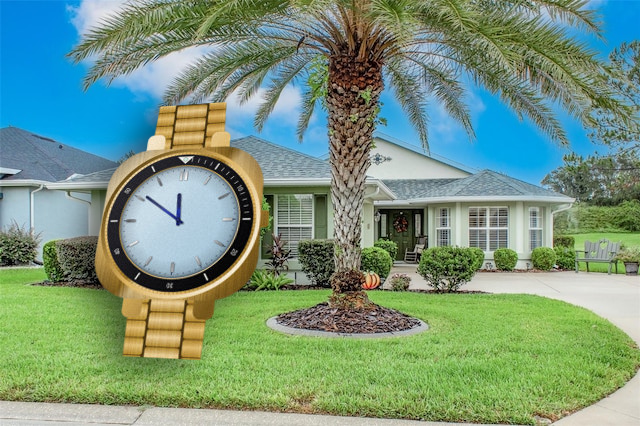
h=11 m=51
